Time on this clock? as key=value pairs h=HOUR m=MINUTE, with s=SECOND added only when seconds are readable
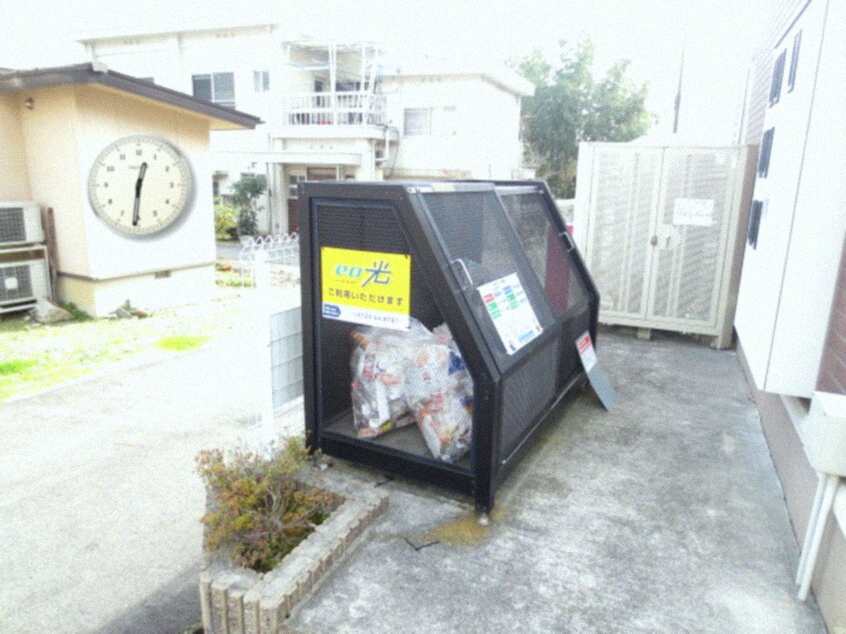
h=12 m=31
